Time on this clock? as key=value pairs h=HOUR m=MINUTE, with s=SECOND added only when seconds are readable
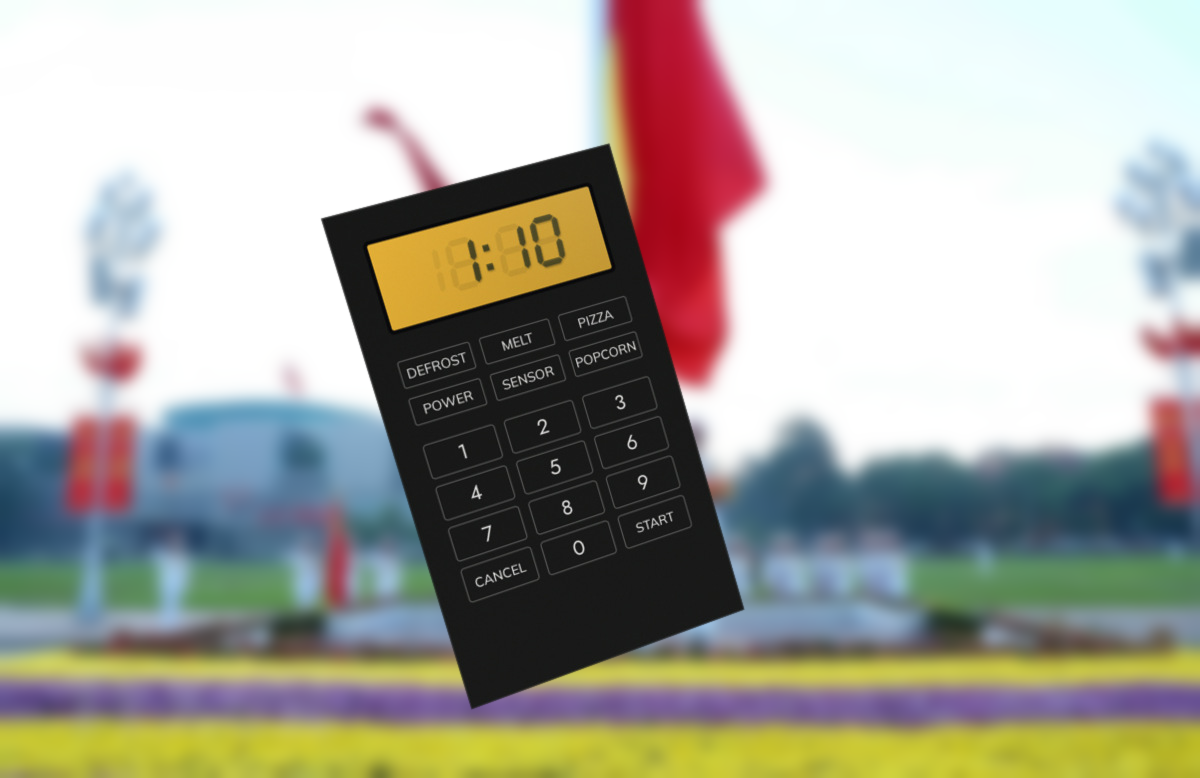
h=1 m=10
